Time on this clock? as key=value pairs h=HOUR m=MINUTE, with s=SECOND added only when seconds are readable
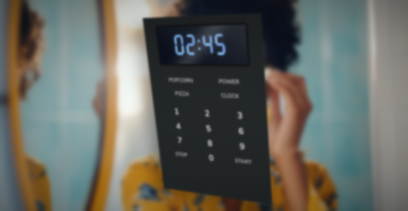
h=2 m=45
